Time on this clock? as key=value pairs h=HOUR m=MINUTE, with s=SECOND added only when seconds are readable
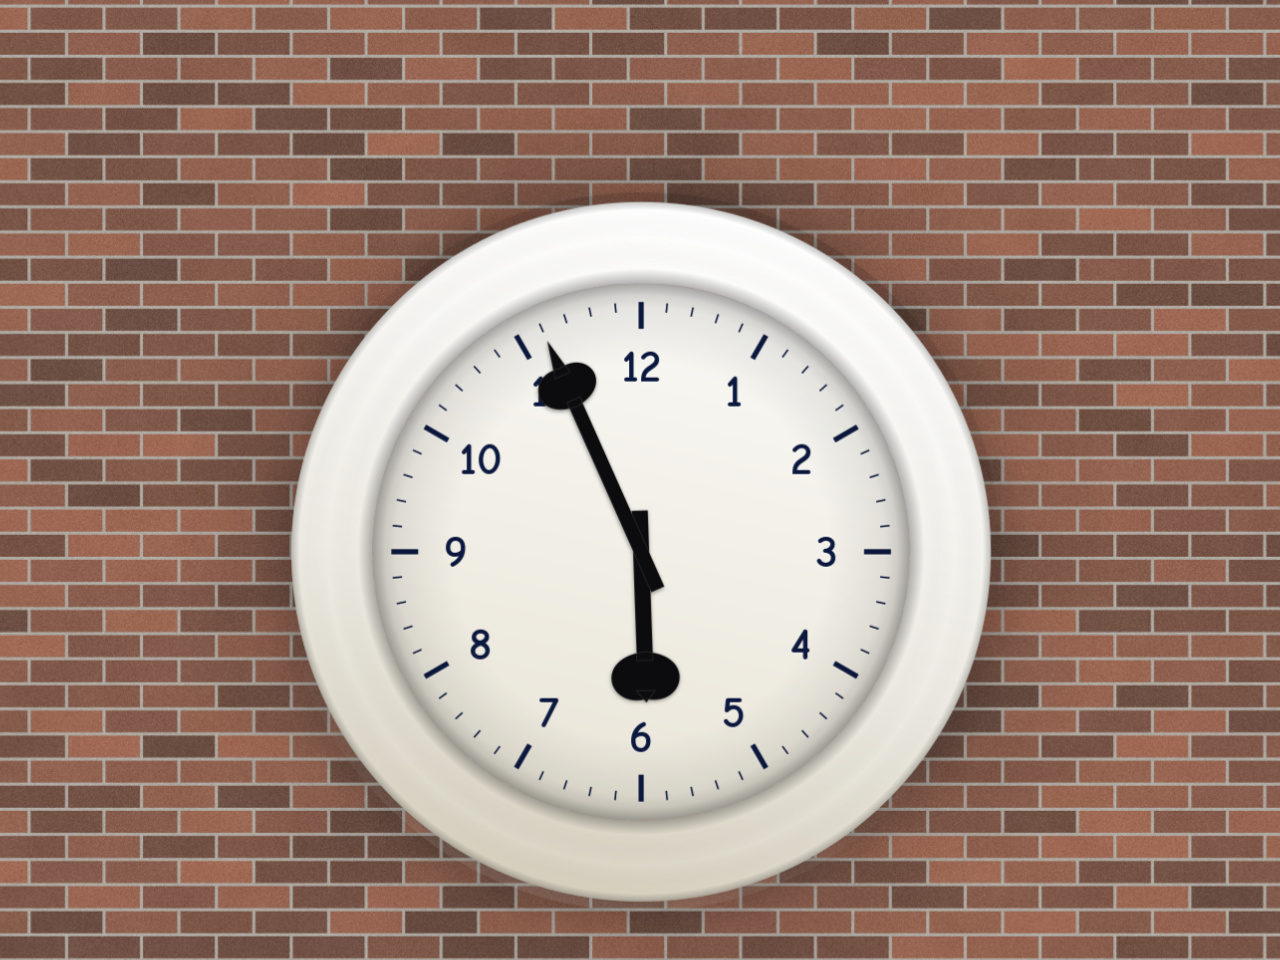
h=5 m=56
